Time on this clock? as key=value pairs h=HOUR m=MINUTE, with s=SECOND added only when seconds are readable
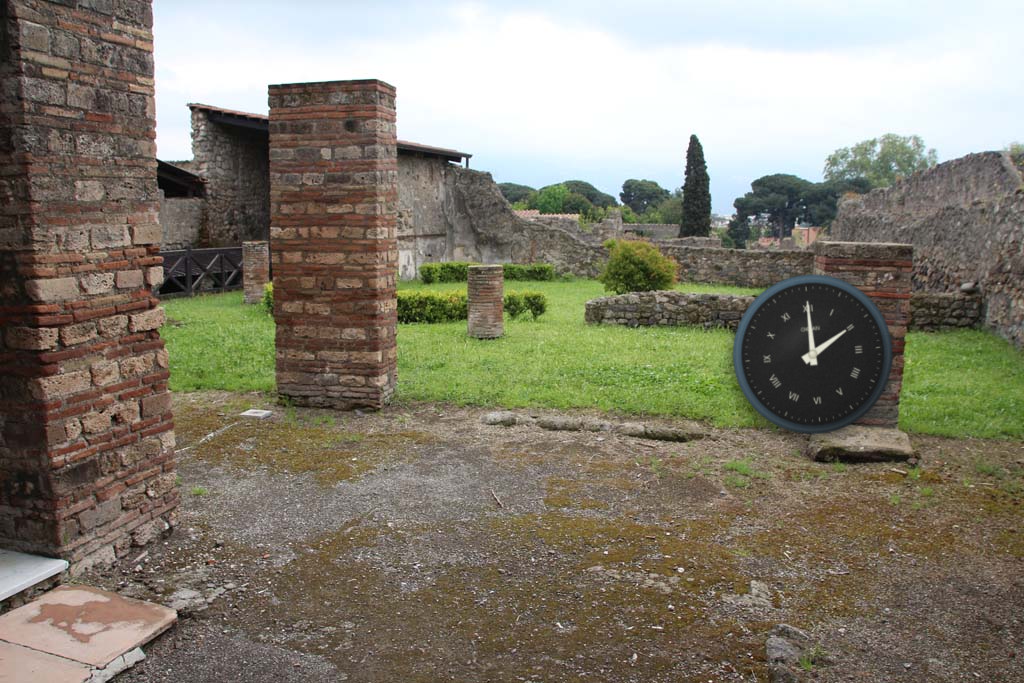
h=2 m=0
